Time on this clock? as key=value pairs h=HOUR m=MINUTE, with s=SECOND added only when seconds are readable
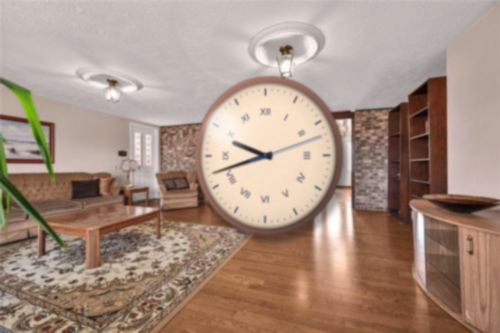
h=9 m=42 s=12
